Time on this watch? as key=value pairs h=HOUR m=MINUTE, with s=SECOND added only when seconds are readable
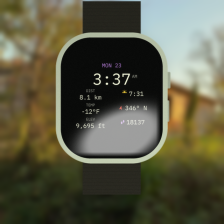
h=3 m=37
